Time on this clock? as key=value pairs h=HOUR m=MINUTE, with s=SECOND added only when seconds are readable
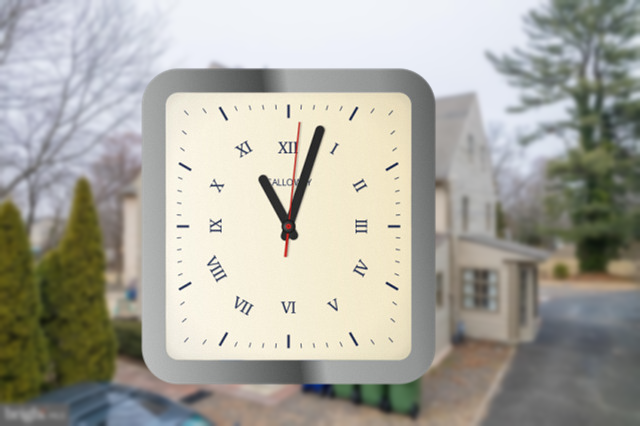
h=11 m=3 s=1
